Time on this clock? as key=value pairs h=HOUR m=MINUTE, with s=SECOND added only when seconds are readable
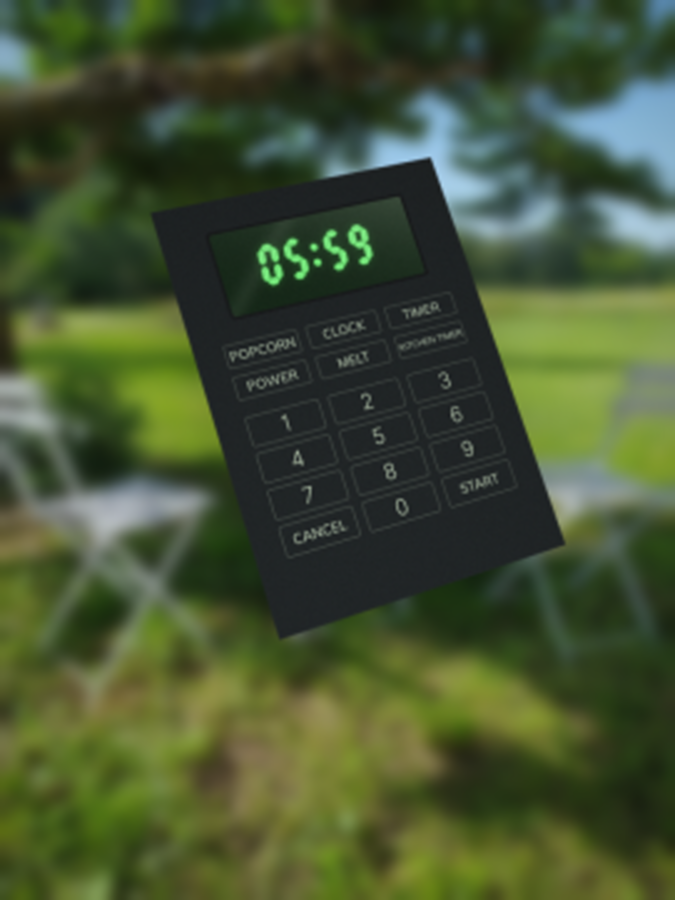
h=5 m=59
